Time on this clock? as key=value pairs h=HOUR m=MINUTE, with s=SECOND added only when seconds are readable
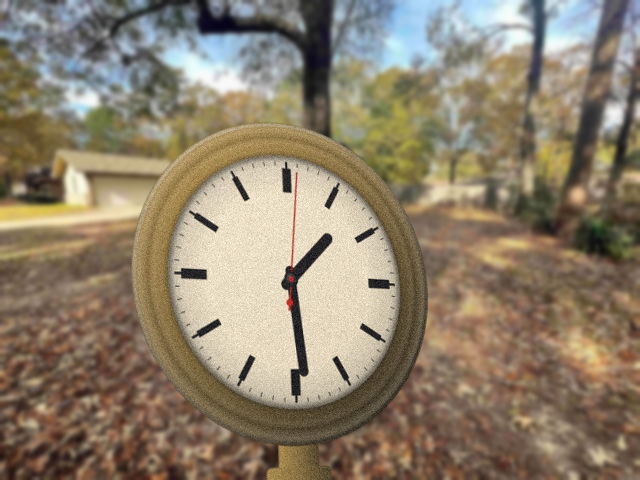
h=1 m=29 s=1
